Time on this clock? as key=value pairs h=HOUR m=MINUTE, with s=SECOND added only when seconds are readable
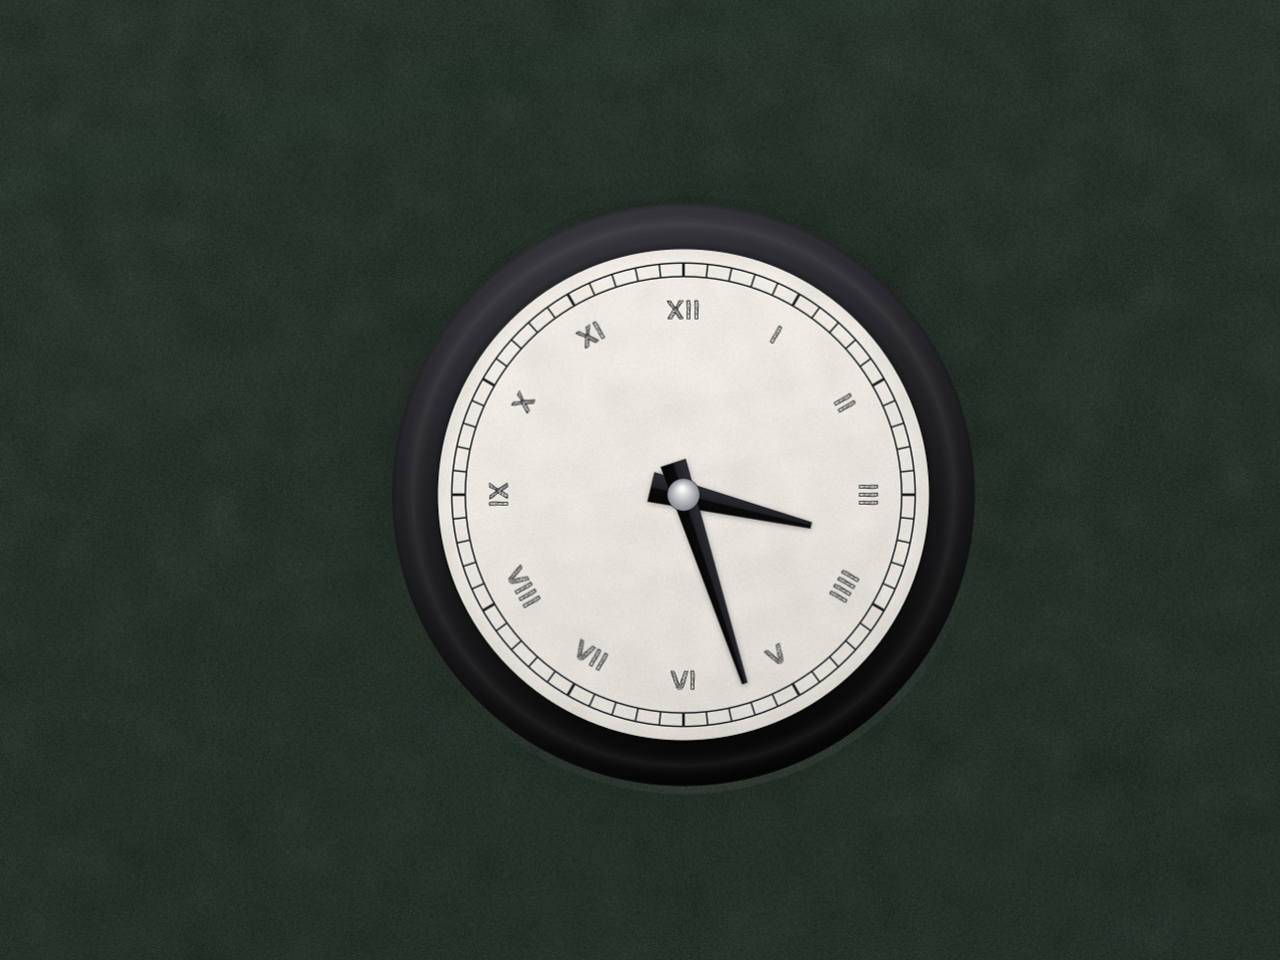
h=3 m=27
